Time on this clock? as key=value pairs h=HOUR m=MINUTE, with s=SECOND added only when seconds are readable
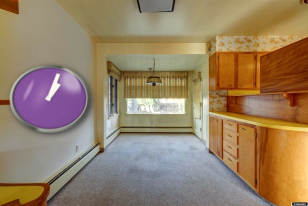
h=1 m=3
